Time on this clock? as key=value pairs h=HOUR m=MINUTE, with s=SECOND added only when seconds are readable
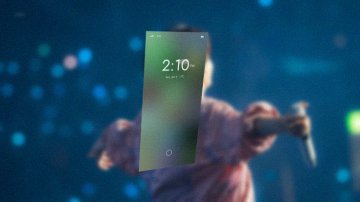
h=2 m=10
